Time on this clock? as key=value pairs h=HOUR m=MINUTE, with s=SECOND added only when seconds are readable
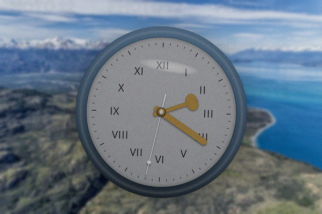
h=2 m=20 s=32
